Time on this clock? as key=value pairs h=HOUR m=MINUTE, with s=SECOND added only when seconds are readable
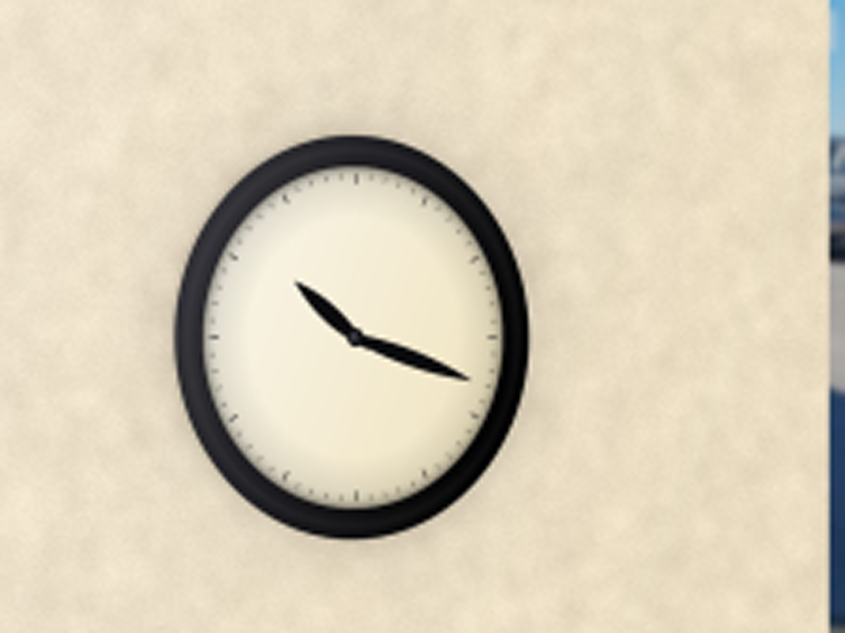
h=10 m=18
